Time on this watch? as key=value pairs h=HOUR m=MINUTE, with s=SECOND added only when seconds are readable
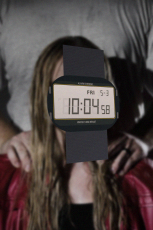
h=10 m=4 s=58
